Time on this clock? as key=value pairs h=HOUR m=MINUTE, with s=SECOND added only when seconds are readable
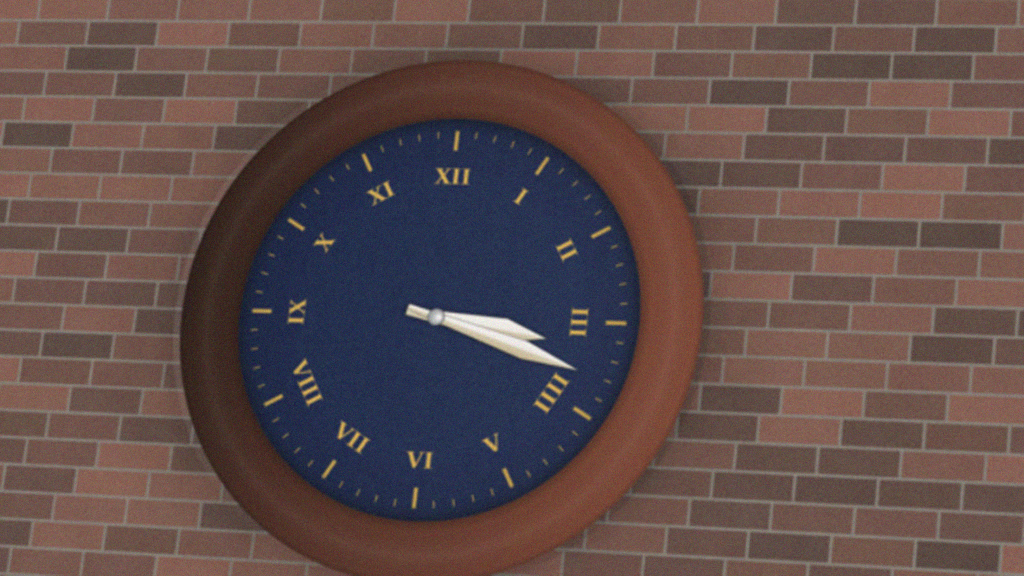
h=3 m=18
